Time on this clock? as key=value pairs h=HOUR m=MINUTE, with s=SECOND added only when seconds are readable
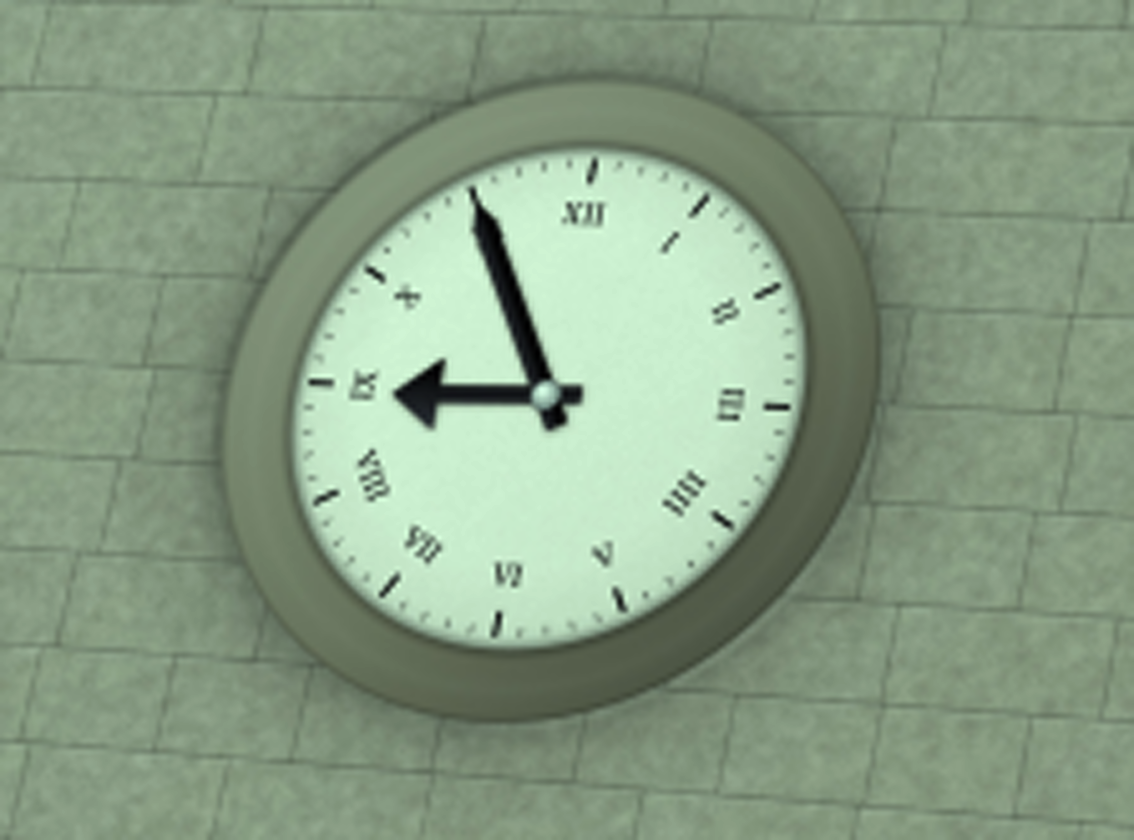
h=8 m=55
